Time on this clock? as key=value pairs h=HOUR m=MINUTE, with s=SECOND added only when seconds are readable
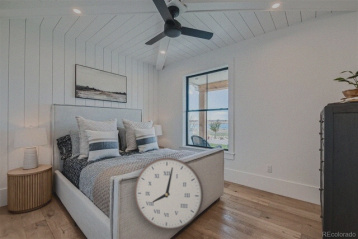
h=8 m=2
